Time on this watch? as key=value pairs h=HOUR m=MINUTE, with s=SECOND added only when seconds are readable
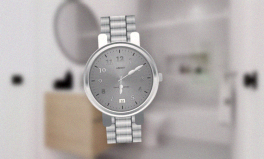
h=6 m=10
